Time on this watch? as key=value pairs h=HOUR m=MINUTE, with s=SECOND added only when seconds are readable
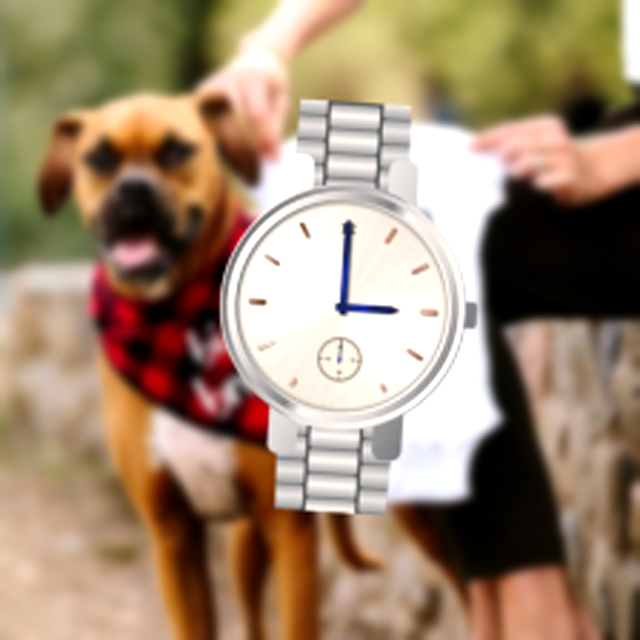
h=3 m=0
